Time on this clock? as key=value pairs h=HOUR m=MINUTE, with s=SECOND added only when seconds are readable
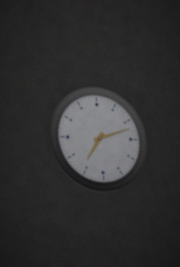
h=7 m=12
